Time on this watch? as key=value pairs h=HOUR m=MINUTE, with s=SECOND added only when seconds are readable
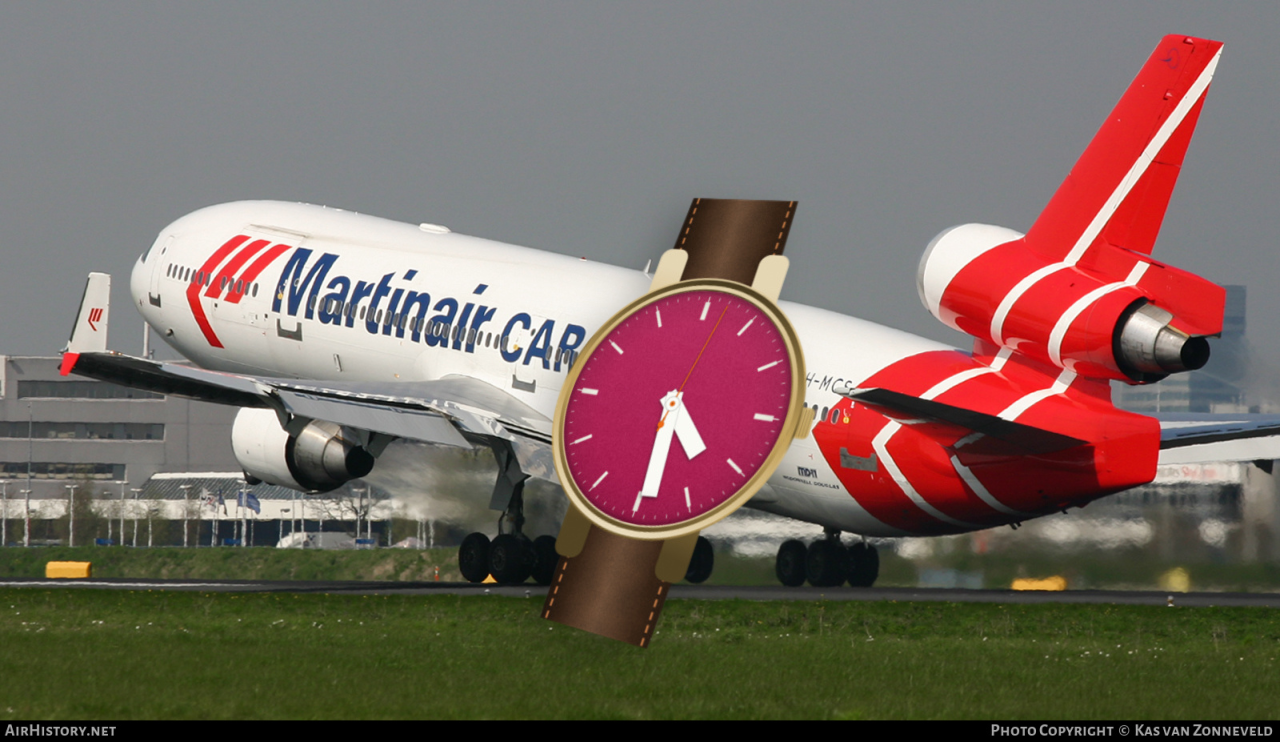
h=4 m=29 s=2
